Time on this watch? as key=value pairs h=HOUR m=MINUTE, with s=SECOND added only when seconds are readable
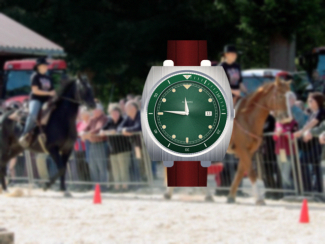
h=11 m=46
